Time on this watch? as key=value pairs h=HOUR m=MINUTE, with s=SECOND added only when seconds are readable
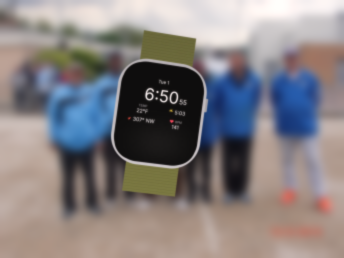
h=6 m=50
